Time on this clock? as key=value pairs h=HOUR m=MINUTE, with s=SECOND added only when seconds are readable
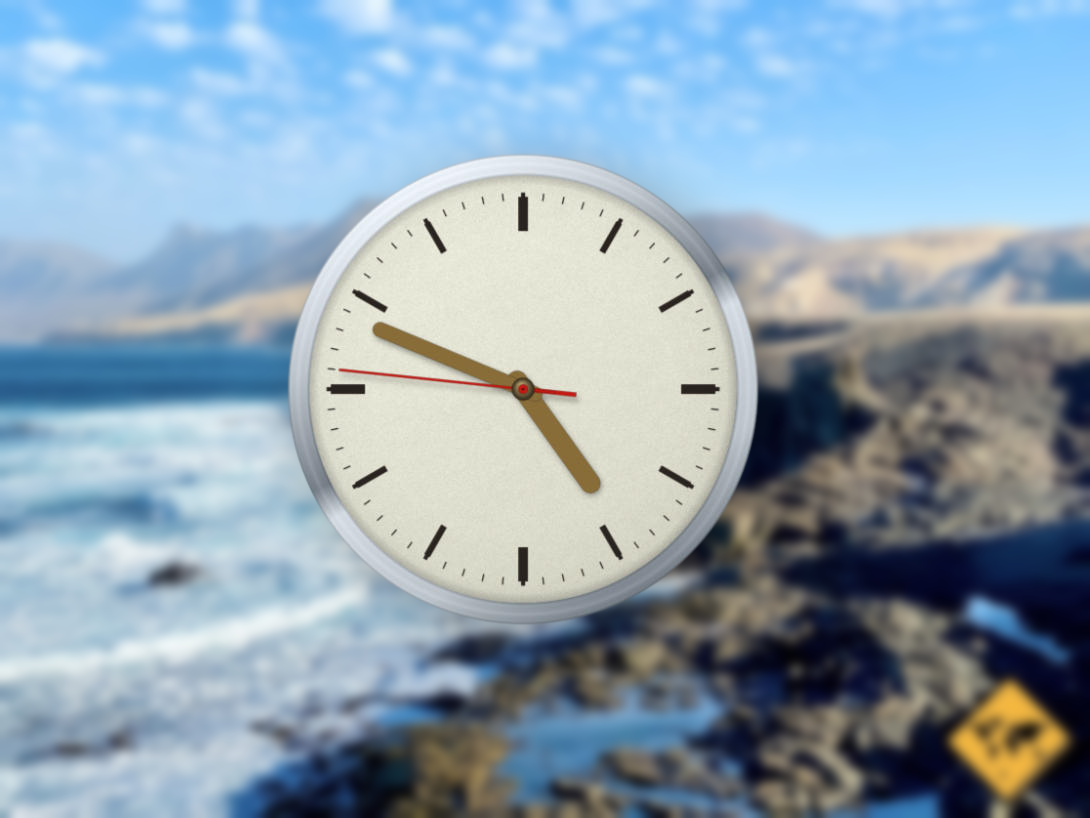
h=4 m=48 s=46
